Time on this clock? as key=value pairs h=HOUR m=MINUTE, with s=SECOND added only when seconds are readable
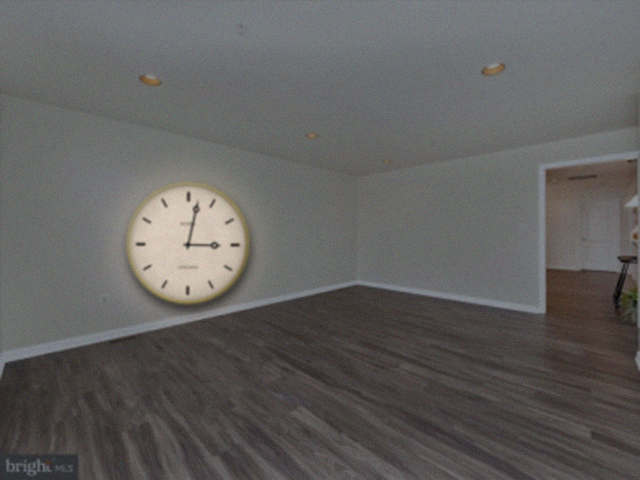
h=3 m=2
